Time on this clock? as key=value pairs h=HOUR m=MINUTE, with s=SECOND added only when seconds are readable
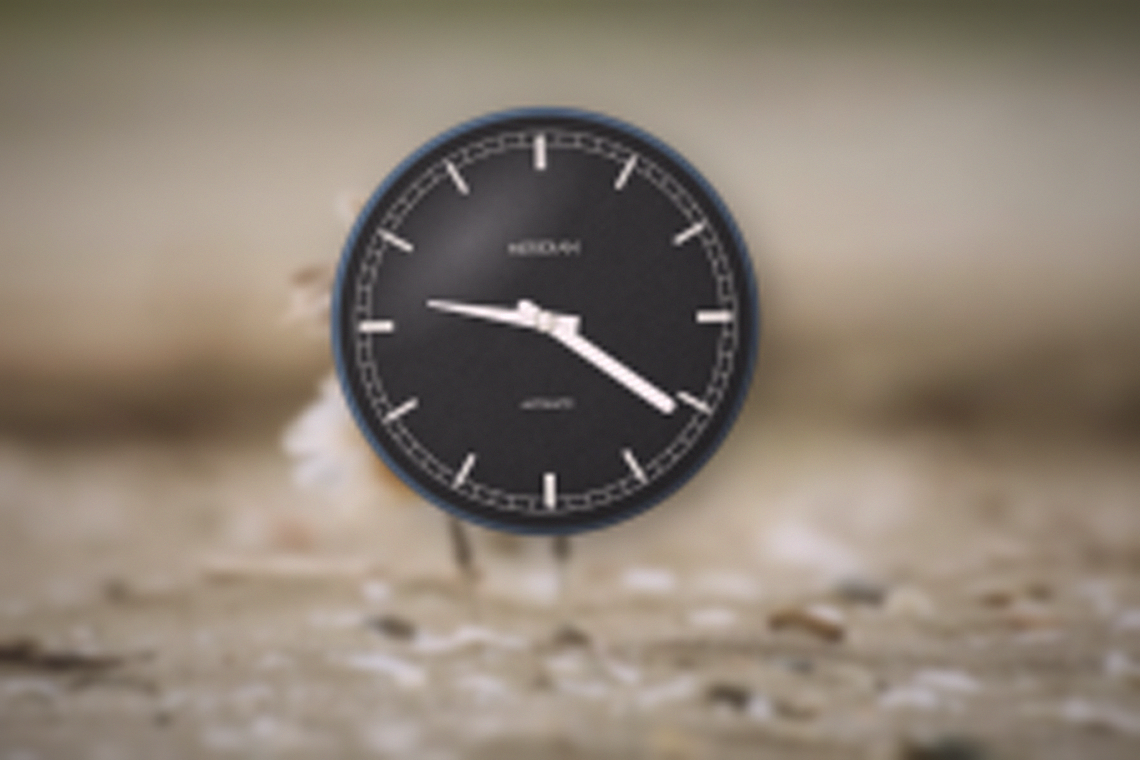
h=9 m=21
